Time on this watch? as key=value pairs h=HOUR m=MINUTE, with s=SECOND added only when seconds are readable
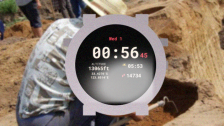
h=0 m=56
